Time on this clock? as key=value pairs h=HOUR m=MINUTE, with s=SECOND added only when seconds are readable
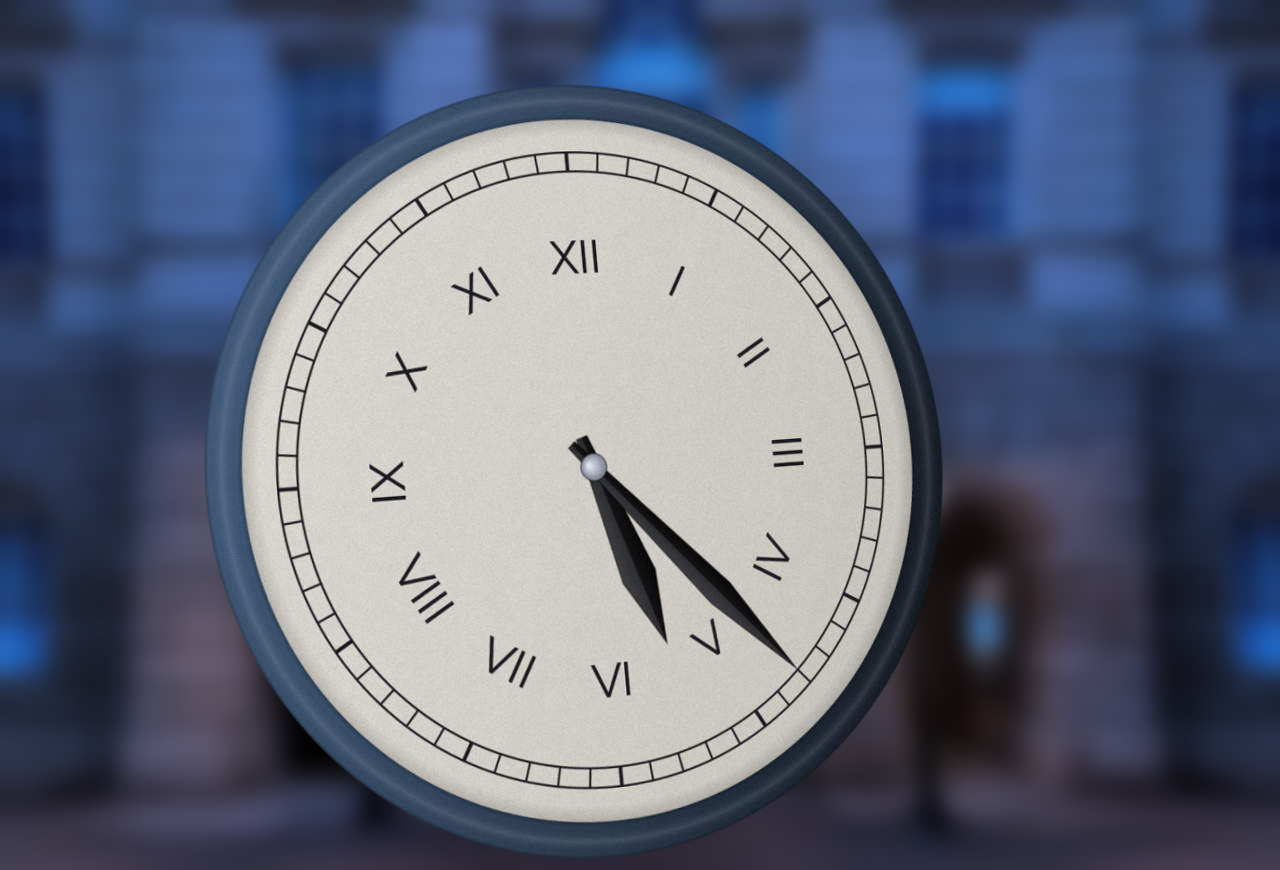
h=5 m=23
